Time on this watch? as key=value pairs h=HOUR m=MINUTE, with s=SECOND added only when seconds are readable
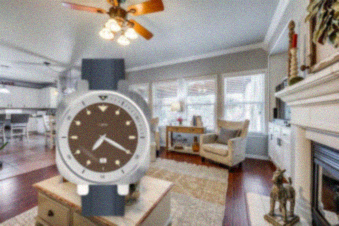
h=7 m=20
